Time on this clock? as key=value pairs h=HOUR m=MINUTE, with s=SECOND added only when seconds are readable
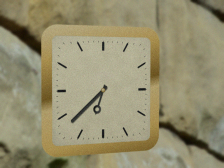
h=6 m=38
